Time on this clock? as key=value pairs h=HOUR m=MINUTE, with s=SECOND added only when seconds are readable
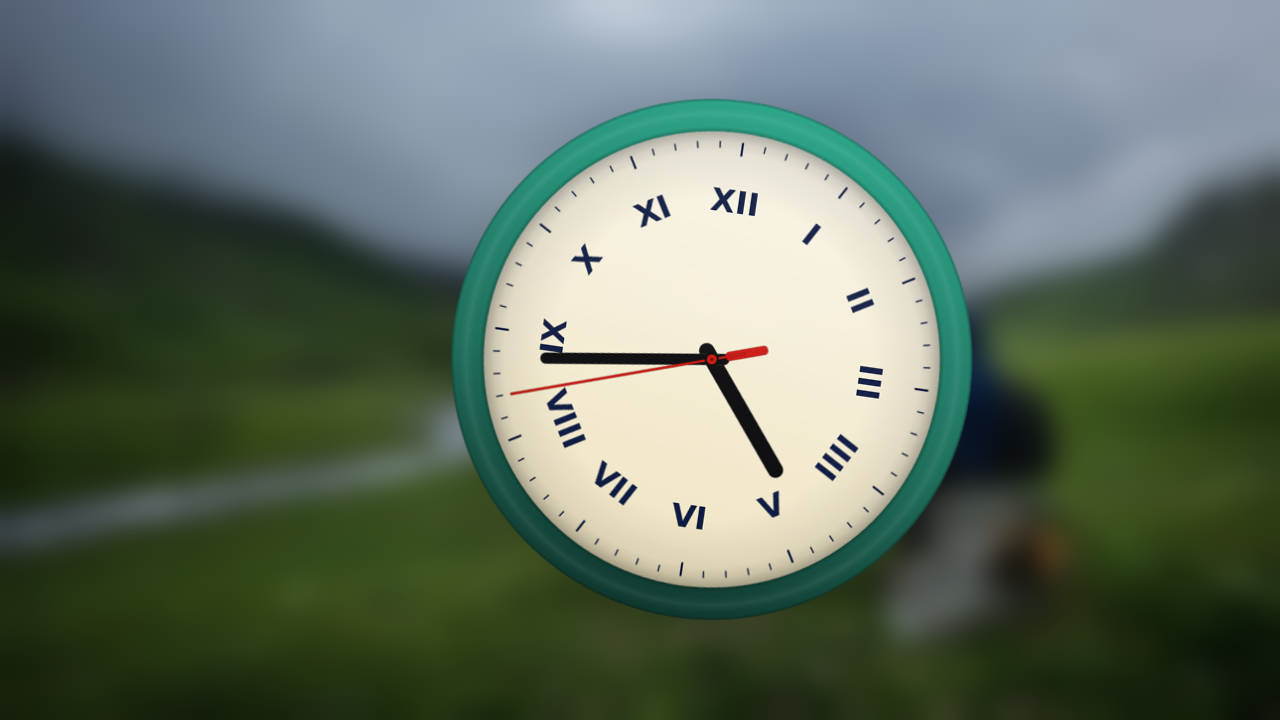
h=4 m=43 s=42
